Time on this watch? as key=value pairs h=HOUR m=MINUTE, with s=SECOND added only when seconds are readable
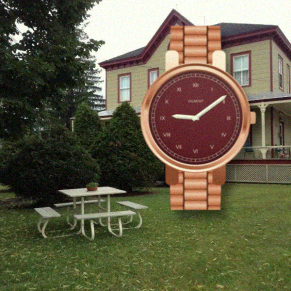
h=9 m=9
